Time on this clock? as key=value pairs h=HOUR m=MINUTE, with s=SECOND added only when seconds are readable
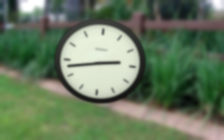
h=2 m=43
